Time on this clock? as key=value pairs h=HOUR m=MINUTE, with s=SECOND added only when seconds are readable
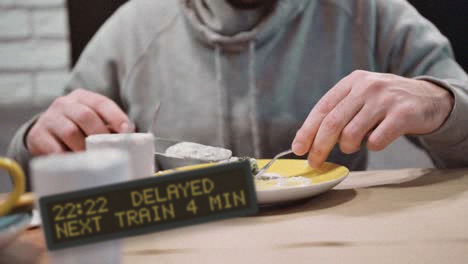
h=22 m=22
